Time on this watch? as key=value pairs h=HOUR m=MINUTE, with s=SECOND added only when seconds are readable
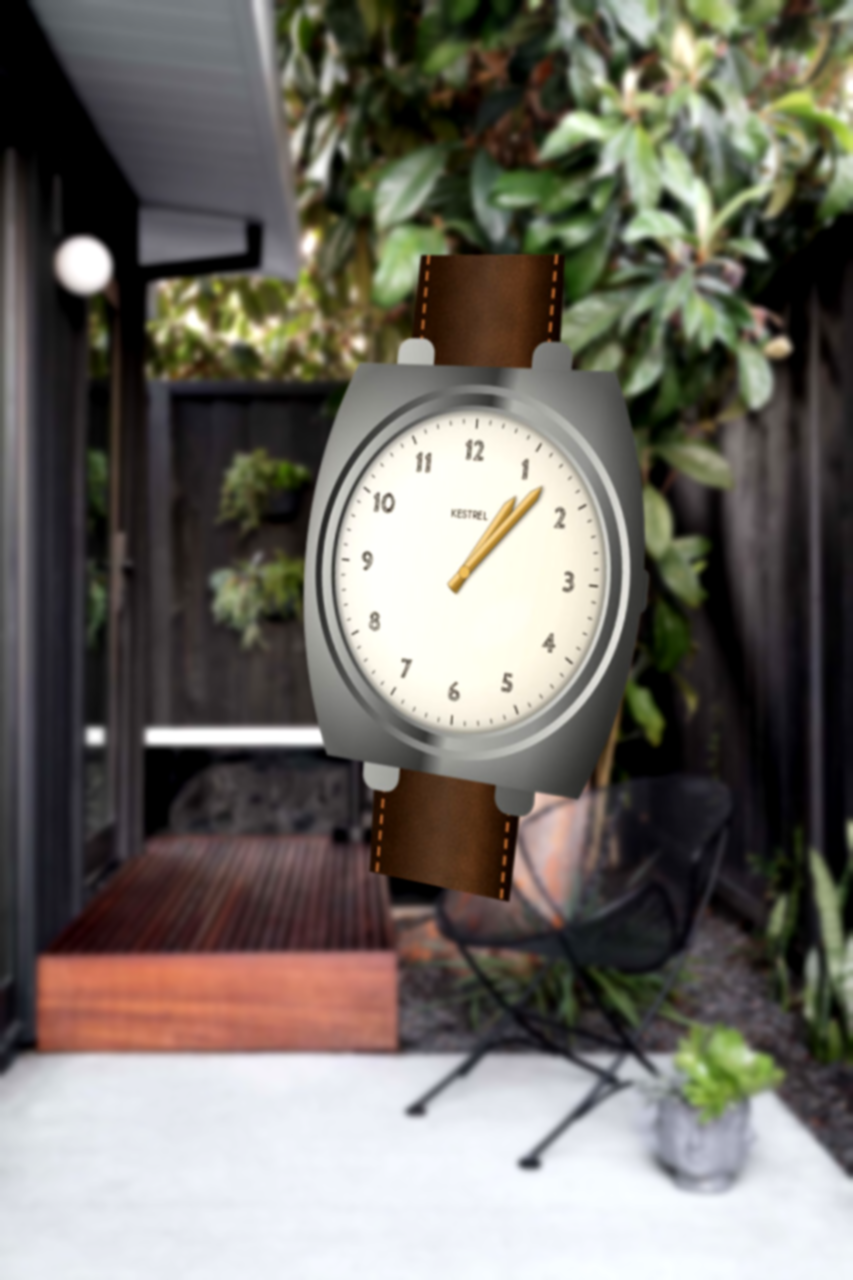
h=1 m=7
